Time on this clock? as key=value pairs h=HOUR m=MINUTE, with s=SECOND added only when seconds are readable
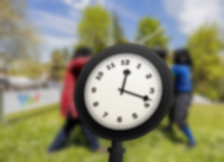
h=12 m=18
